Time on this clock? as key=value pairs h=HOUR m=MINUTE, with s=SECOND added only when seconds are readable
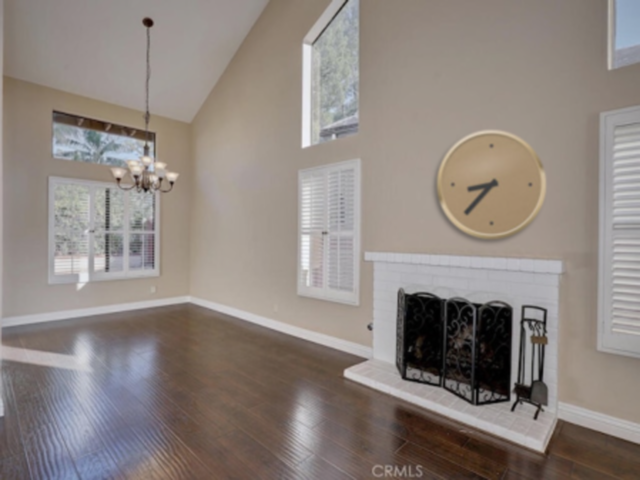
h=8 m=37
